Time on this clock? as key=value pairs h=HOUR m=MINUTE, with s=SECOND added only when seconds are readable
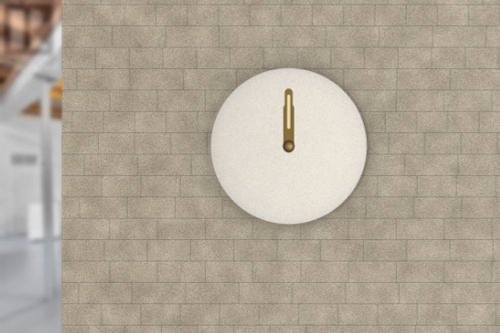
h=12 m=0
